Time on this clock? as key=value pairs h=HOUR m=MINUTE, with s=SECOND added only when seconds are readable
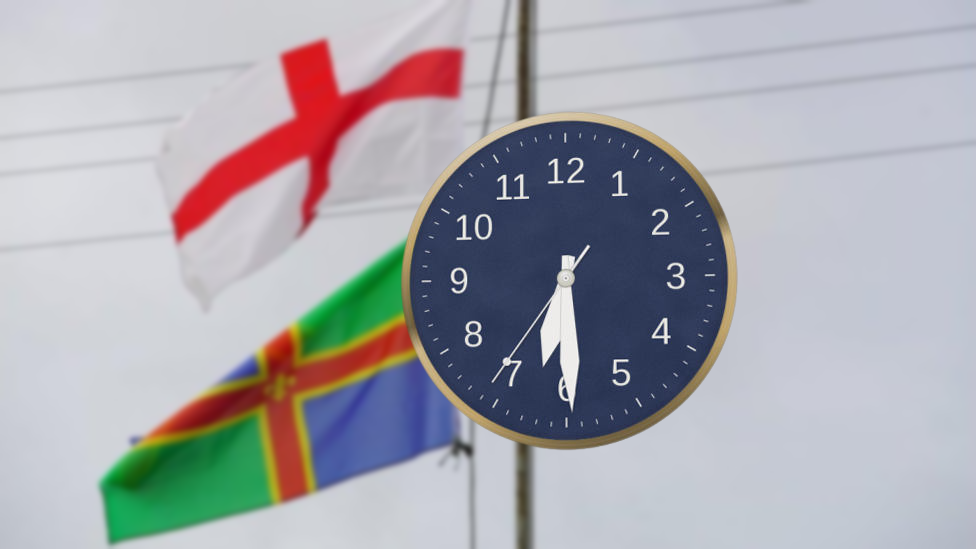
h=6 m=29 s=36
